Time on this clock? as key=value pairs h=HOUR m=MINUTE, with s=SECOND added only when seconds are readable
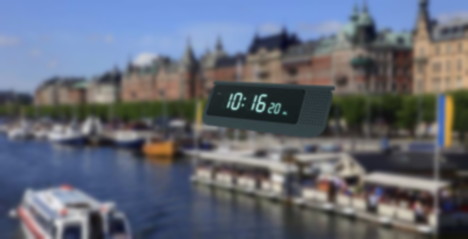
h=10 m=16
